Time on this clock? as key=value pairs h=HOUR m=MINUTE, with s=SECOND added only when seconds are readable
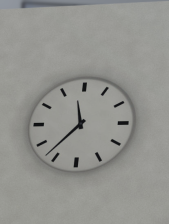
h=11 m=37
